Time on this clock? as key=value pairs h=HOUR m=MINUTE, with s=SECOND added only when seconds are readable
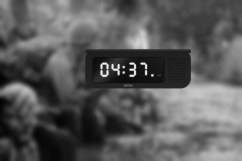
h=4 m=37
